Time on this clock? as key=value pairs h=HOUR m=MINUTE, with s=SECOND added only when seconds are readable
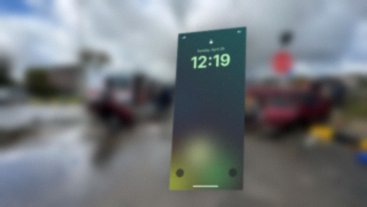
h=12 m=19
